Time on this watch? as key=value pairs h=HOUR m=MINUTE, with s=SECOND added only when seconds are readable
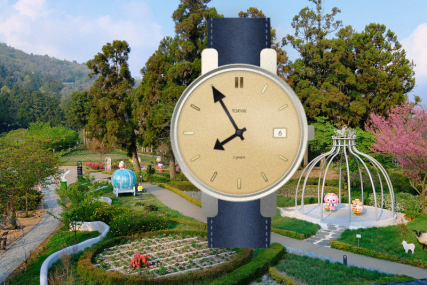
h=7 m=55
